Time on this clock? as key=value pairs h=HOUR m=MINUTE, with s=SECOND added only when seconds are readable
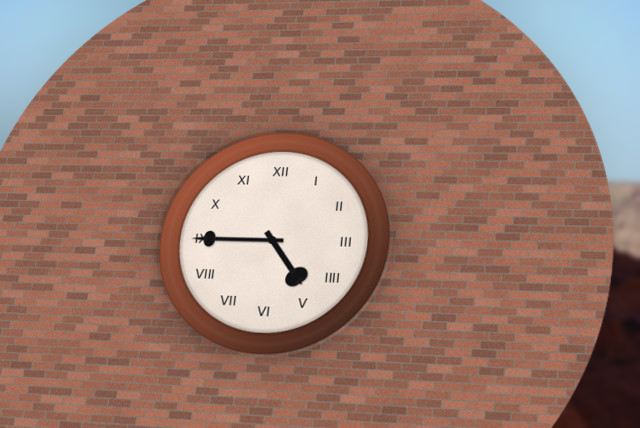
h=4 m=45
